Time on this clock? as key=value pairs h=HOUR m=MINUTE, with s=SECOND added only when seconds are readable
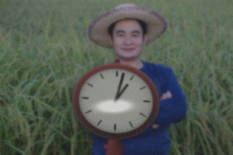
h=1 m=2
